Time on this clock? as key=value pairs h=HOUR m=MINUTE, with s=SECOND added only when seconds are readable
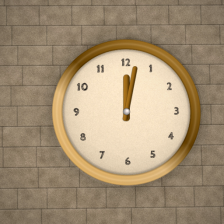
h=12 m=2
